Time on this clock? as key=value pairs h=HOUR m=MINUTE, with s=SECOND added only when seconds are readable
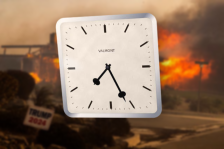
h=7 m=26
